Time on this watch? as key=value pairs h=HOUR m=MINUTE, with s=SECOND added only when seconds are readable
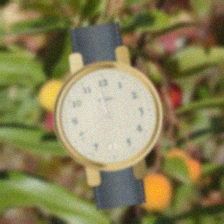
h=11 m=40
